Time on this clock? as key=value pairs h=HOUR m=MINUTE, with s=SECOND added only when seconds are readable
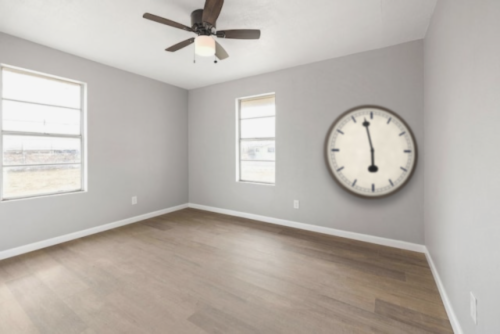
h=5 m=58
